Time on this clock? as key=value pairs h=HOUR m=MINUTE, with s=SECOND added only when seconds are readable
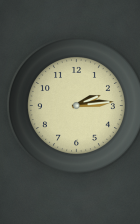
h=2 m=14
